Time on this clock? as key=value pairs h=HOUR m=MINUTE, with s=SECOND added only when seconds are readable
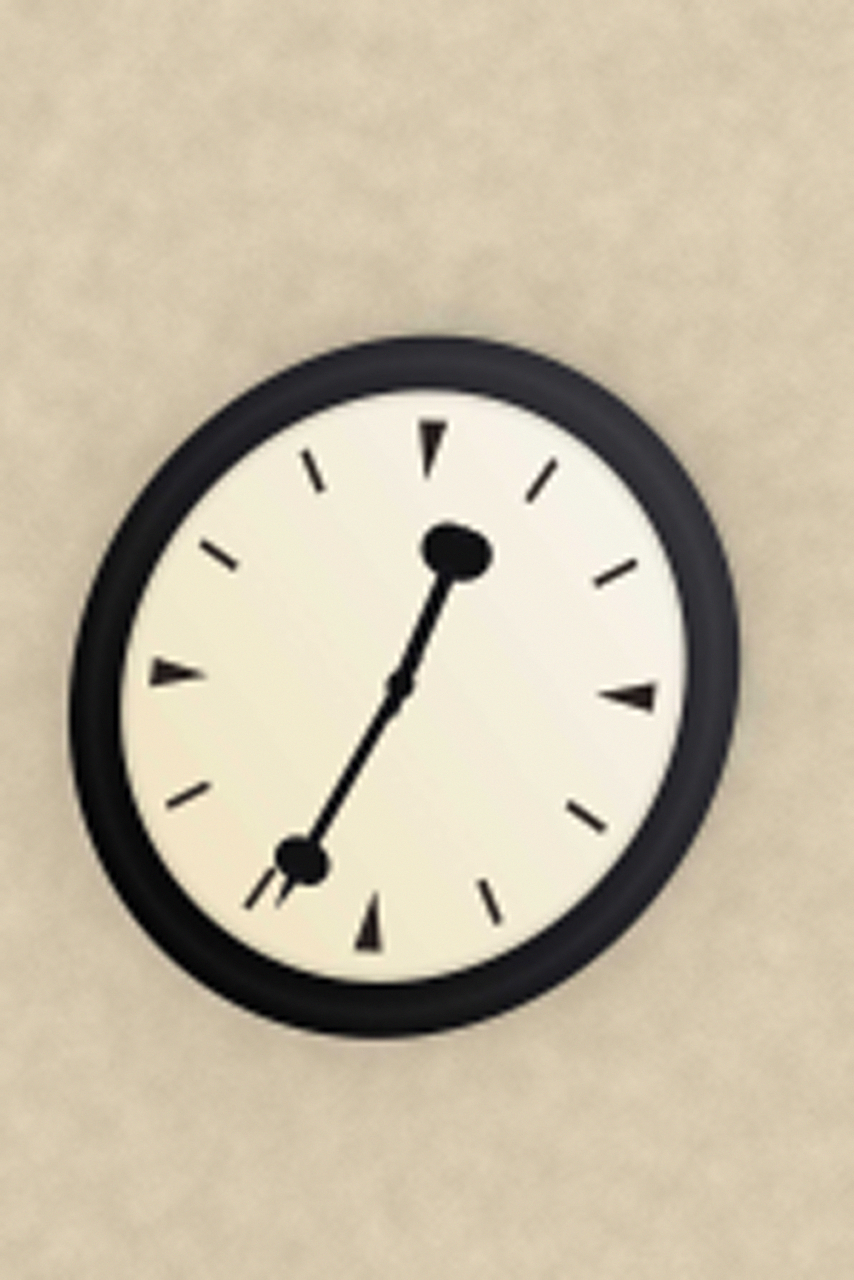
h=12 m=34
